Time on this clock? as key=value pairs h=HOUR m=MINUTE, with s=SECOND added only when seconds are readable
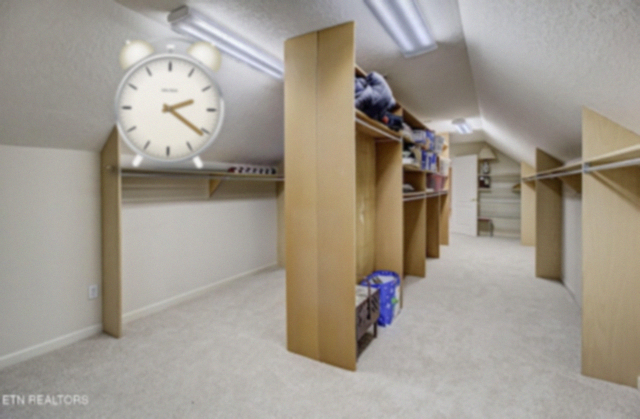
h=2 m=21
